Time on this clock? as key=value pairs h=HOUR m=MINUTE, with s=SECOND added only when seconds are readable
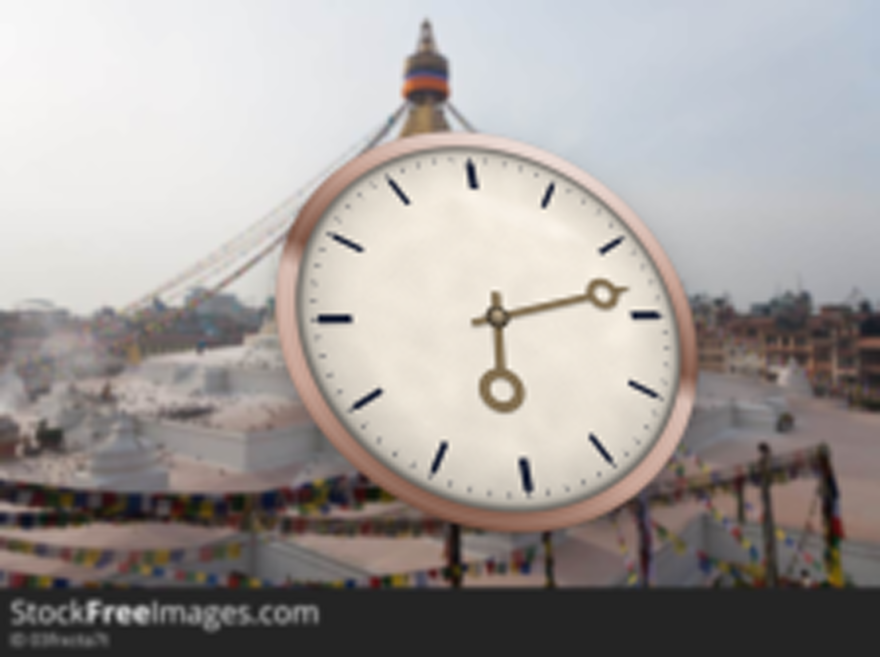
h=6 m=13
